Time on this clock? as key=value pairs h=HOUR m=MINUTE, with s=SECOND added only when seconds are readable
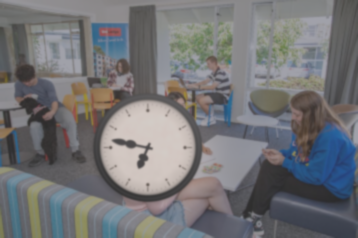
h=6 m=47
